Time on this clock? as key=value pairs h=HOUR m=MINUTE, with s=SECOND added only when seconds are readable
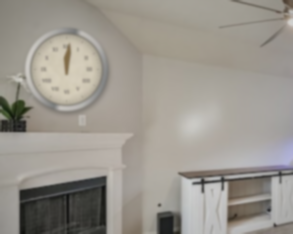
h=12 m=1
